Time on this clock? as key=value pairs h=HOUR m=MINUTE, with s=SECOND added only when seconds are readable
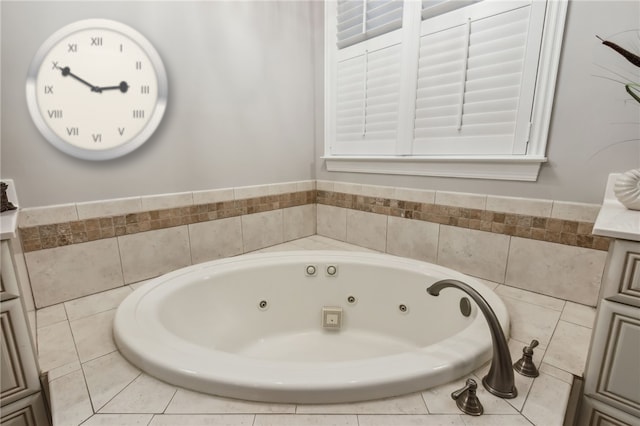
h=2 m=50
